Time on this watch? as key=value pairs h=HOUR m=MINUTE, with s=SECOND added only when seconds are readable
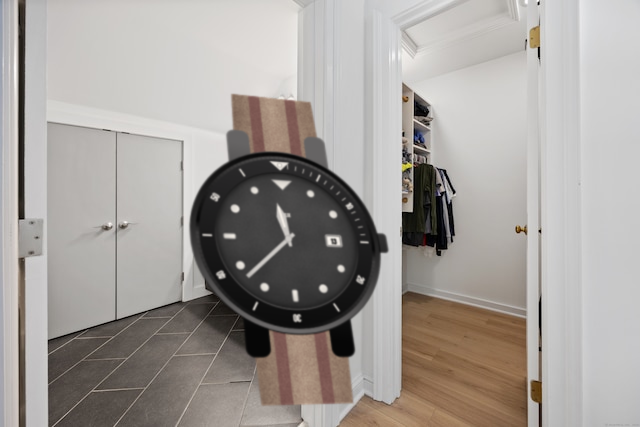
h=11 m=38
